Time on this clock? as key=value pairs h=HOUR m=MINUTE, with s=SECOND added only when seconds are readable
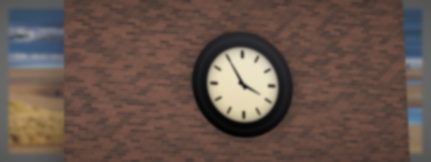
h=3 m=55
